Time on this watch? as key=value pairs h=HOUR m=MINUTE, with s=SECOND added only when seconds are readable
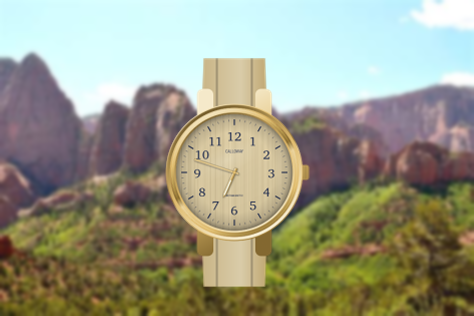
h=6 m=48
